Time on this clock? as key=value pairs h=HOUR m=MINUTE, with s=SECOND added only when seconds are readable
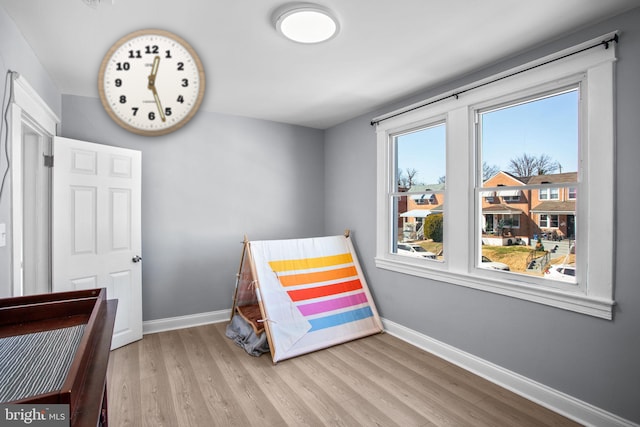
h=12 m=27
